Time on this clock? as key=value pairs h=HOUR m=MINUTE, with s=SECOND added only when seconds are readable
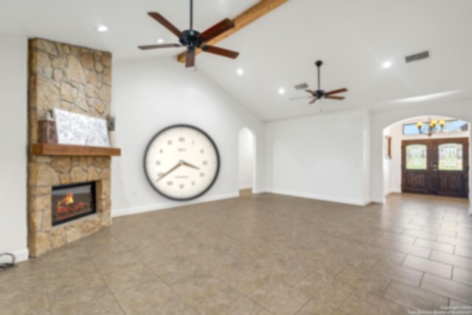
h=3 m=39
